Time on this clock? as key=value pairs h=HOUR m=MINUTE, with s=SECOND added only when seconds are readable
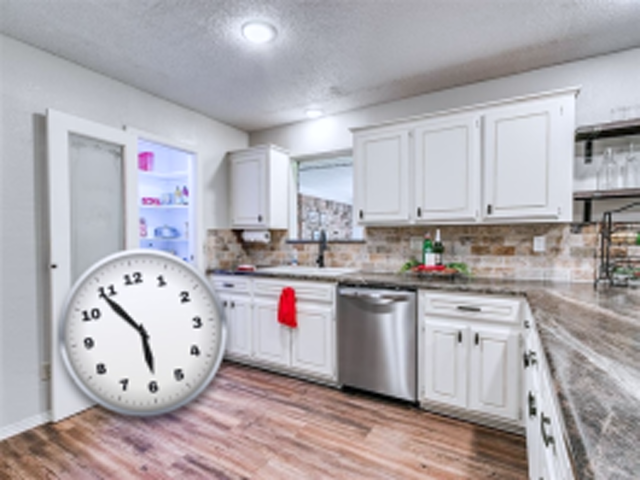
h=5 m=54
